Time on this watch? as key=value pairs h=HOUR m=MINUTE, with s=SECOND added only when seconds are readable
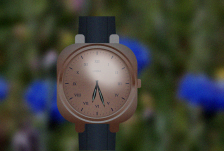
h=6 m=27
